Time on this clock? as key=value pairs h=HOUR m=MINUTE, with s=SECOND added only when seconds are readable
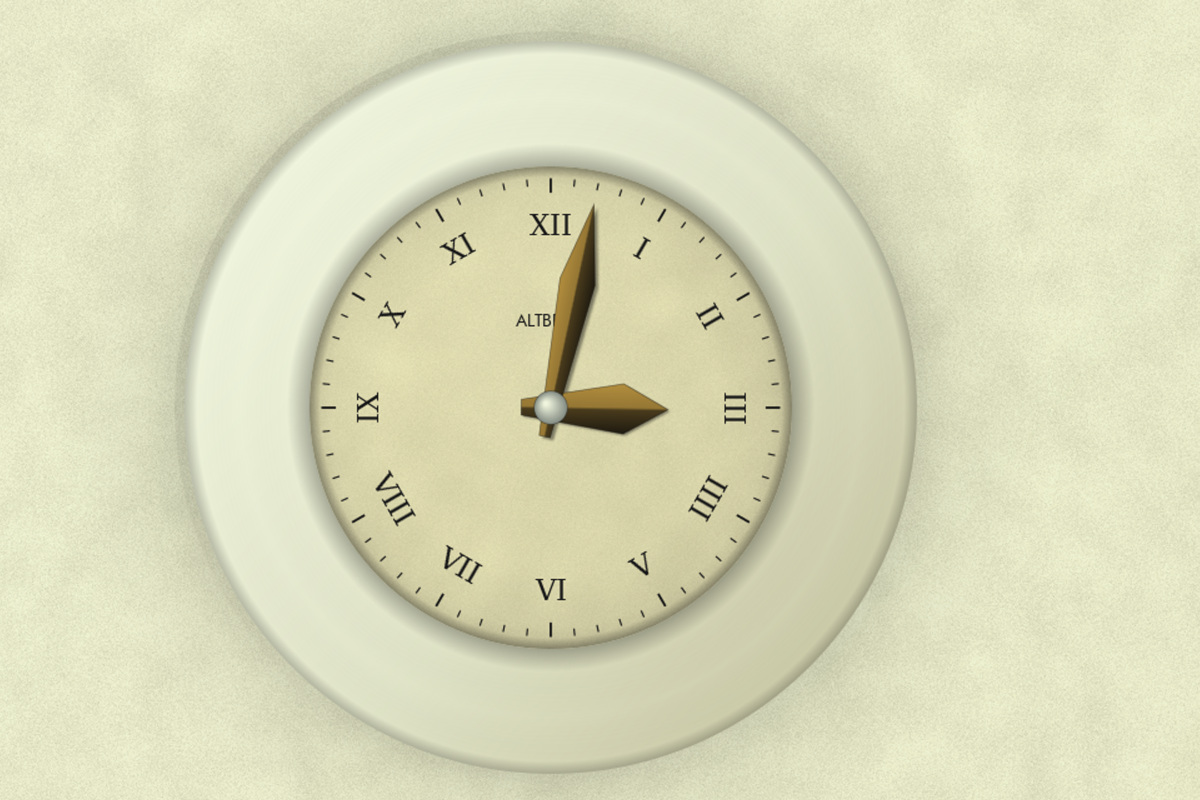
h=3 m=2
